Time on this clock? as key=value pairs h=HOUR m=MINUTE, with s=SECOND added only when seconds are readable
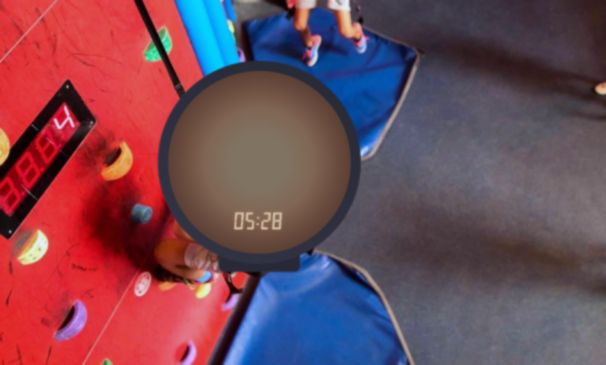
h=5 m=28
